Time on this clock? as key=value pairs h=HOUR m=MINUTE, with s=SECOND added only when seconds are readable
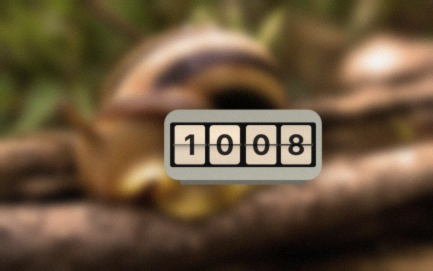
h=10 m=8
